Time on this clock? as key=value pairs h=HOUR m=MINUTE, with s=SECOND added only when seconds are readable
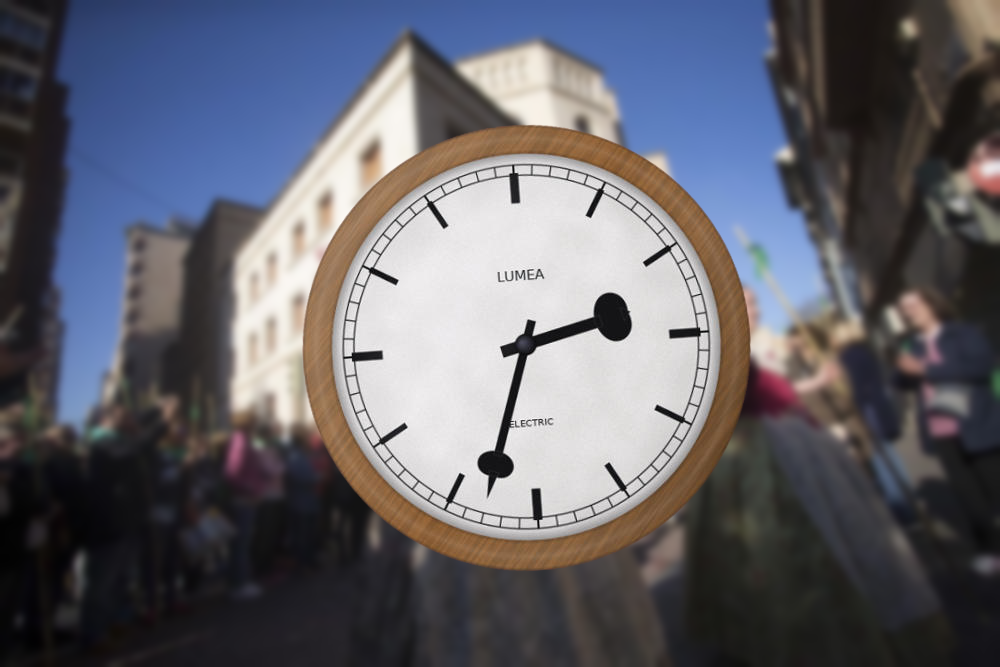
h=2 m=33
